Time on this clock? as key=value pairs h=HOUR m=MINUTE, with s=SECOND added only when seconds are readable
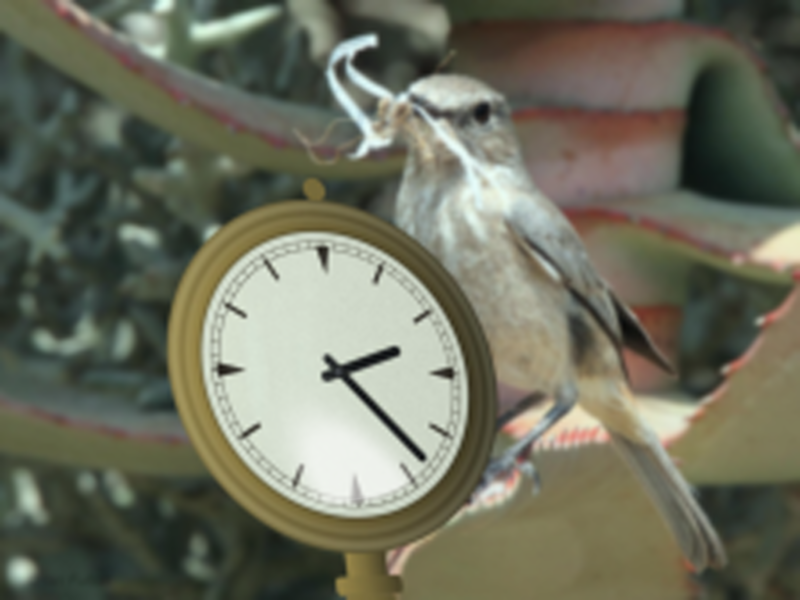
h=2 m=23
